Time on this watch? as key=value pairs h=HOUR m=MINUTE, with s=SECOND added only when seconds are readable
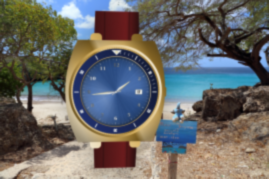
h=1 m=44
